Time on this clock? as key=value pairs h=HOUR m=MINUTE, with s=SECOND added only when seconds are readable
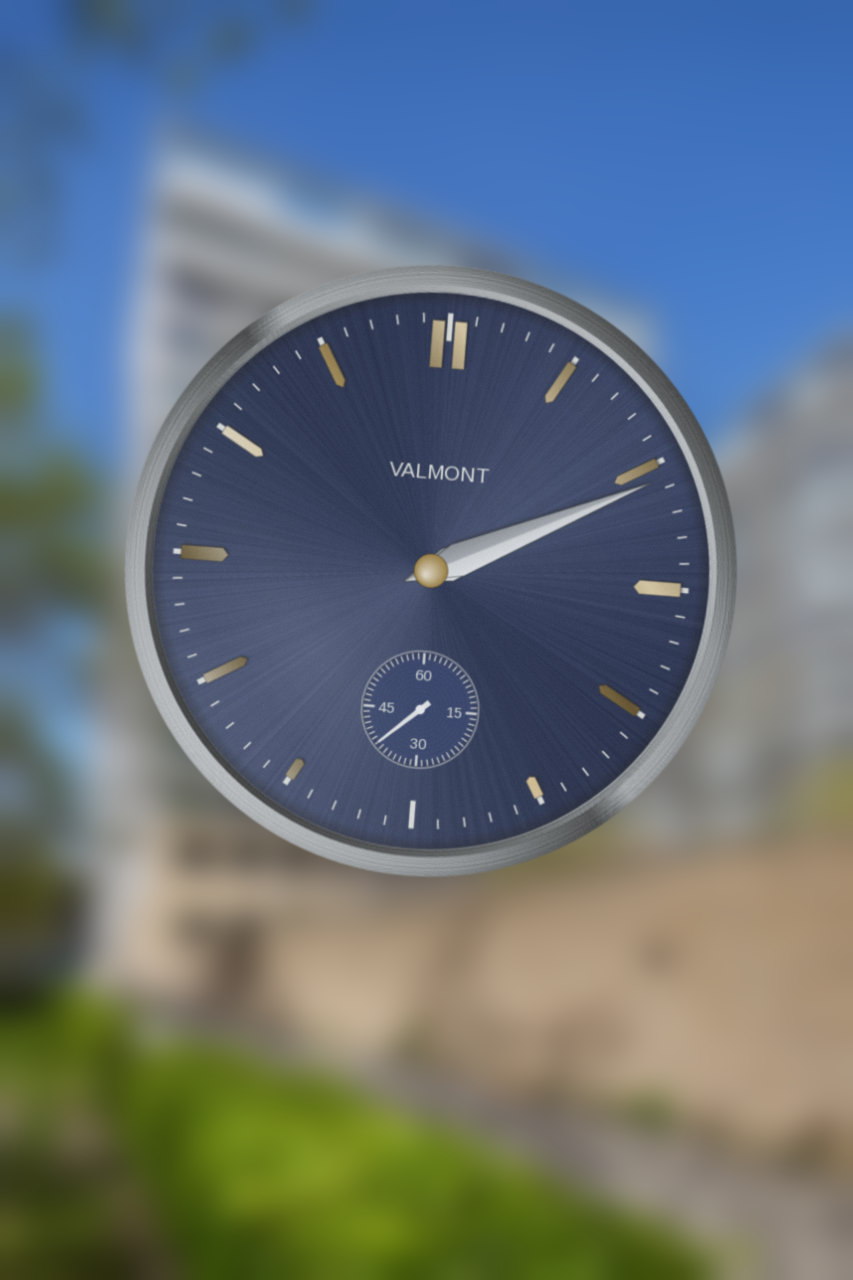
h=2 m=10 s=38
